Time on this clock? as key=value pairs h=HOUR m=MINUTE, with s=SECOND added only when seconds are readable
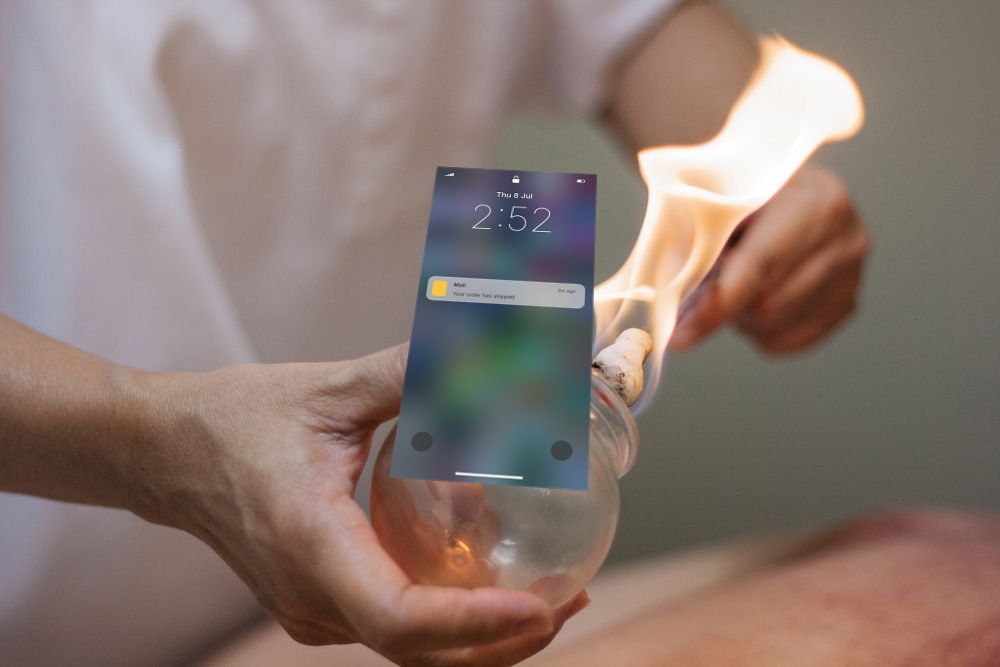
h=2 m=52
